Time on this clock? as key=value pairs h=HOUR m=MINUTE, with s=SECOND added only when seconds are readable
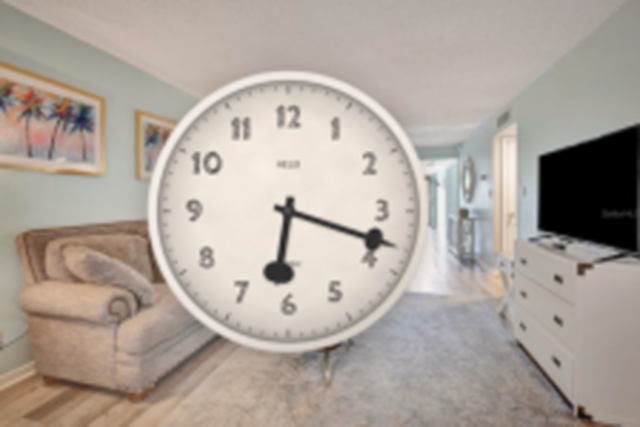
h=6 m=18
